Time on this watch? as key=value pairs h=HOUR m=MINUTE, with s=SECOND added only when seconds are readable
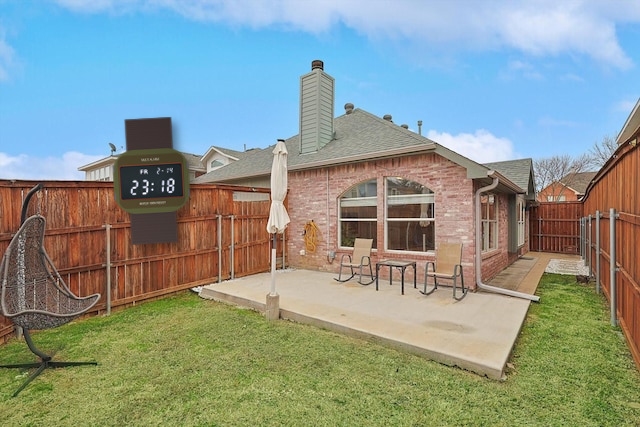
h=23 m=18
